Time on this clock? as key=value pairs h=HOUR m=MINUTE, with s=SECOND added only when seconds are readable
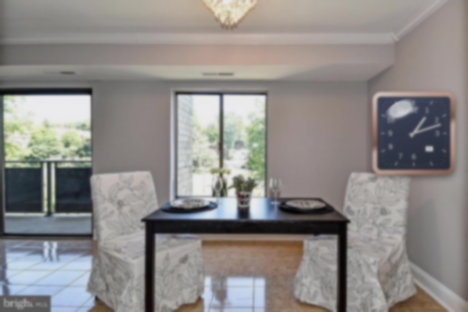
h=1 m=12
